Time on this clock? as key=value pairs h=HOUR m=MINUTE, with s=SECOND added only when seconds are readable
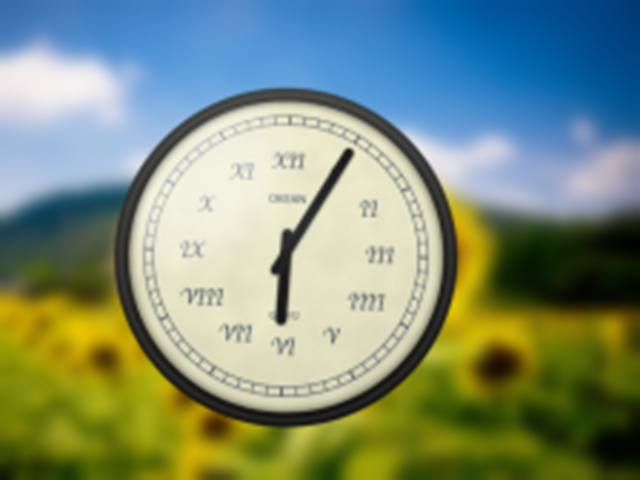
h=6 m=5
